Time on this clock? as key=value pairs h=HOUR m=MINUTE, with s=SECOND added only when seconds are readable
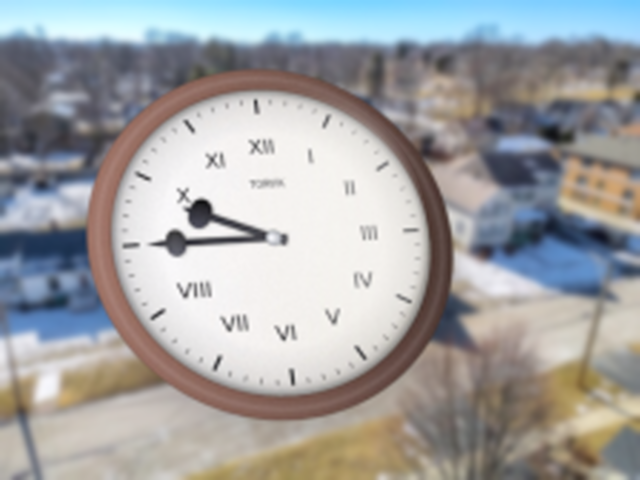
h=9 m=45
